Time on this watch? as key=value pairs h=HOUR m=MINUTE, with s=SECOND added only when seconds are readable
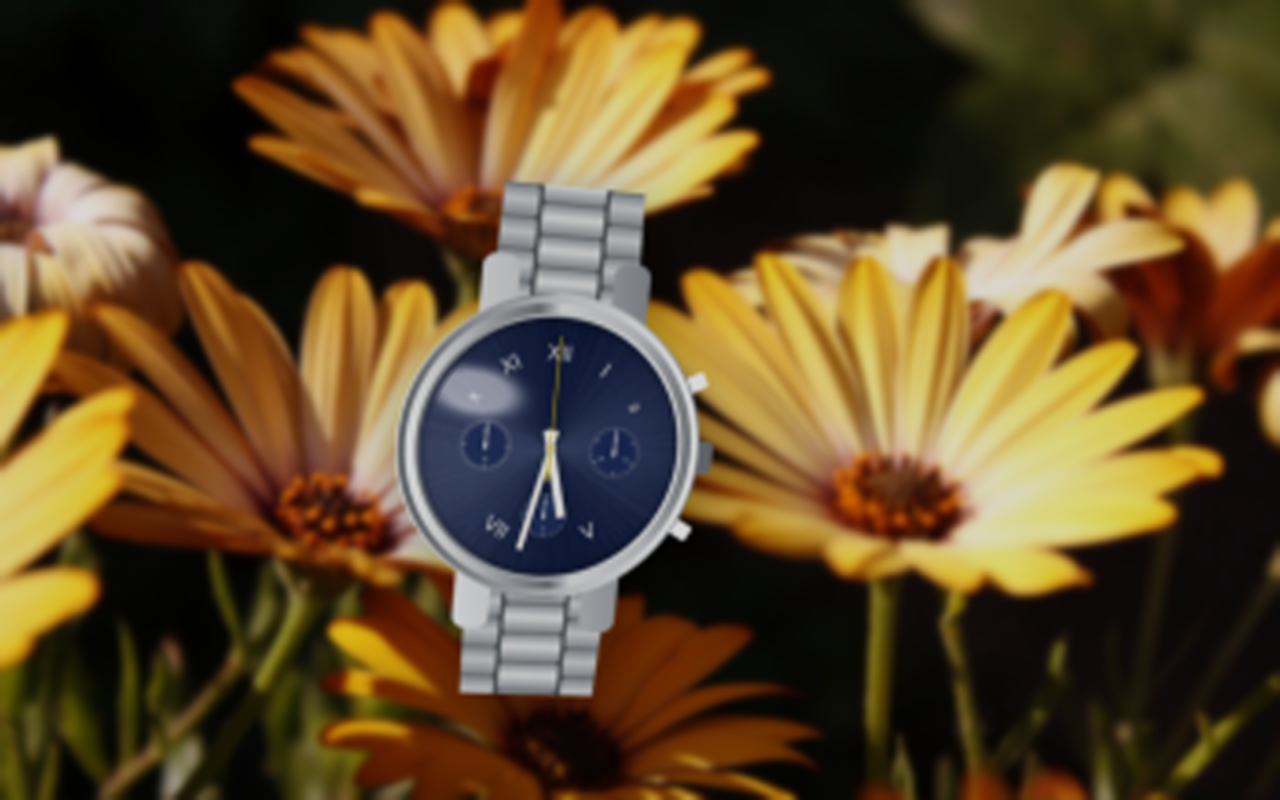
h=5 m=32
